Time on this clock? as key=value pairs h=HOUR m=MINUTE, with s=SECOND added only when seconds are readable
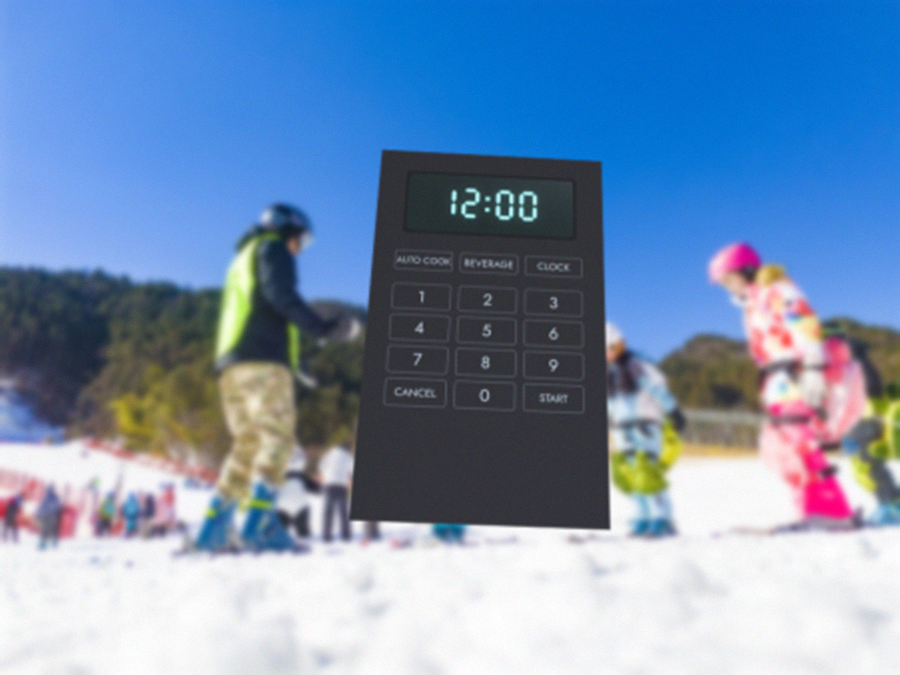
h=12 m=0
